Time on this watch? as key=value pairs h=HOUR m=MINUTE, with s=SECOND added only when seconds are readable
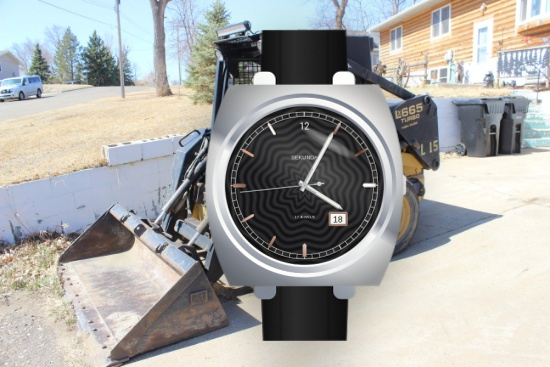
h=4 m=4 s=44
